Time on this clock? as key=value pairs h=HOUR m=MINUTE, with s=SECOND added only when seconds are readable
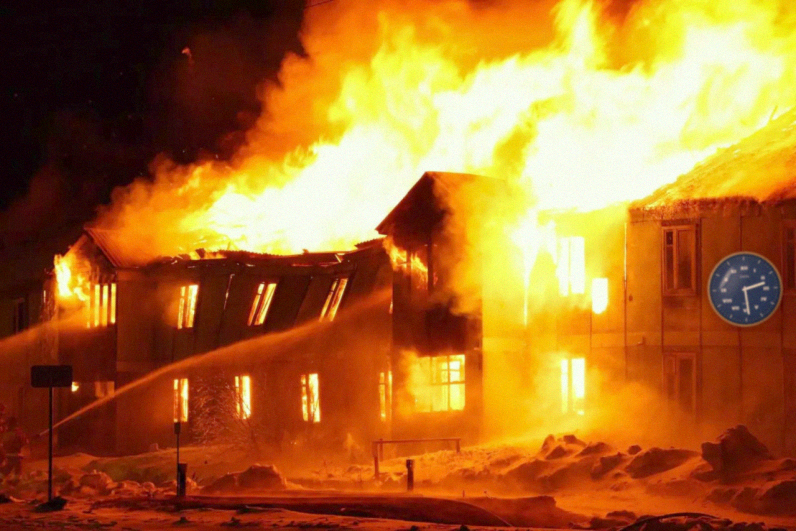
h=2 m=29
